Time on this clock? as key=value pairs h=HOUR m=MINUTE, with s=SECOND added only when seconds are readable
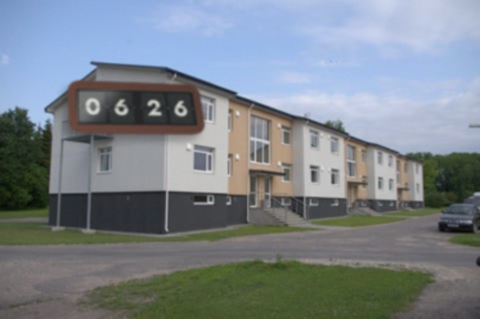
h=6 m=26
